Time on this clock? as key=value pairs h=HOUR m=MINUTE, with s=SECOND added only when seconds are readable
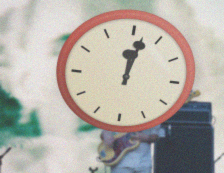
h=12 m=2
